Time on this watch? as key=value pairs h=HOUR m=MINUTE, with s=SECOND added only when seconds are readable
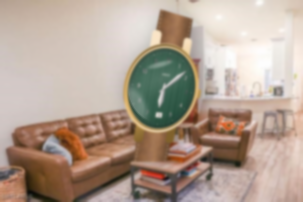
h=6 m=8
